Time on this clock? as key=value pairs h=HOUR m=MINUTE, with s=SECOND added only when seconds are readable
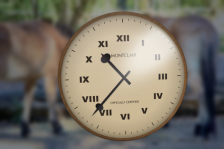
h=10 m=37
